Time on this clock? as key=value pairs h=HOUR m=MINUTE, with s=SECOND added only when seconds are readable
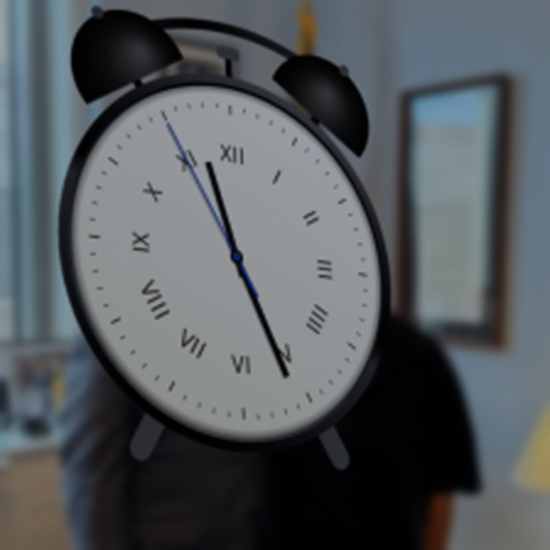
h=11 m=25 s=55
